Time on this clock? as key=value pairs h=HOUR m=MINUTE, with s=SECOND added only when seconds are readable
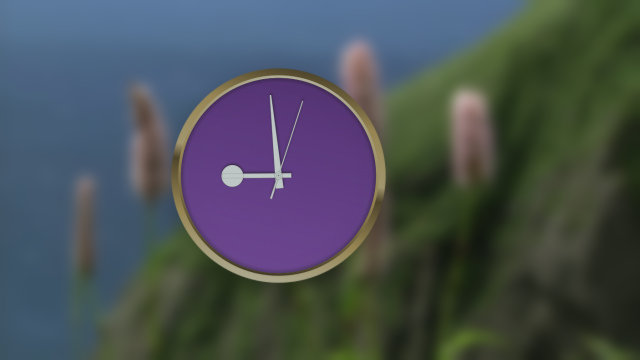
h=8 m=59 s=3
